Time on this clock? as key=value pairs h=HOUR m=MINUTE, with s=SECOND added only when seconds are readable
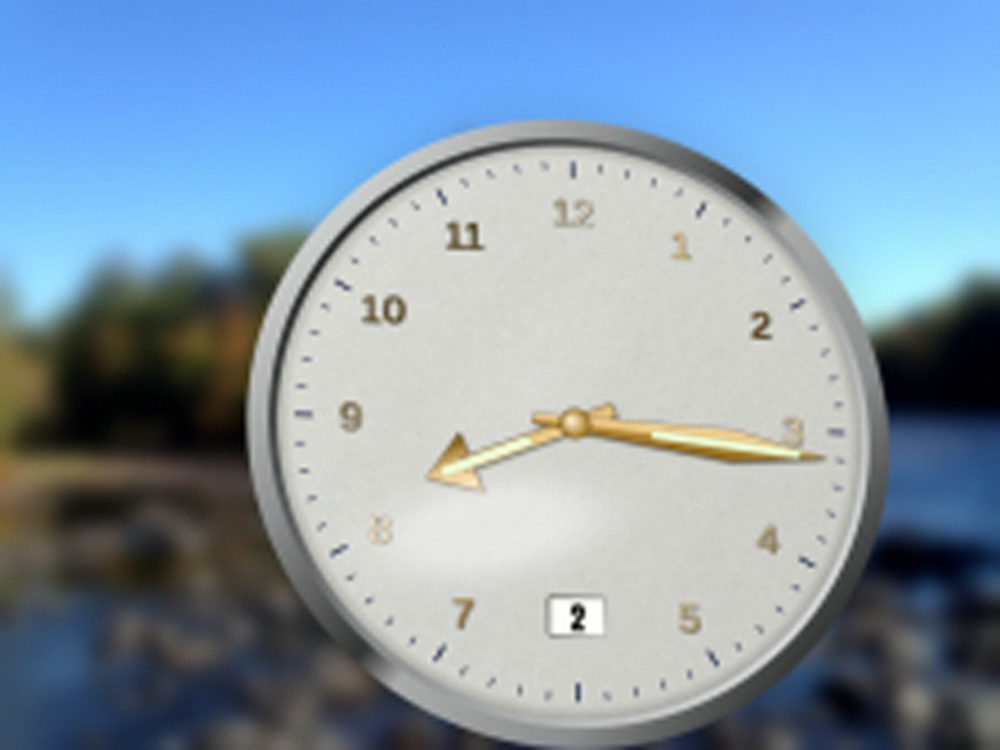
h=8 m=16
